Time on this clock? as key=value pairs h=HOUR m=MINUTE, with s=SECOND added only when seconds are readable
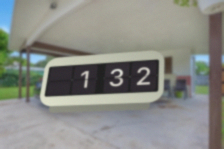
h=1 m=32
